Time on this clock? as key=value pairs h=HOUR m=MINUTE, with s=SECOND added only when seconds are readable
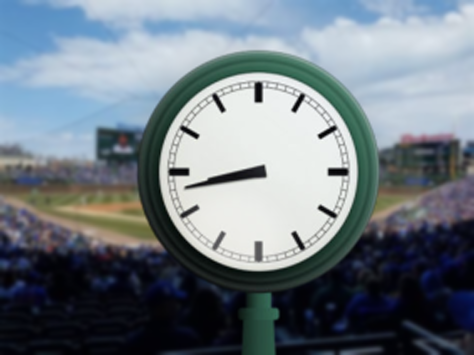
h=8 m=43
